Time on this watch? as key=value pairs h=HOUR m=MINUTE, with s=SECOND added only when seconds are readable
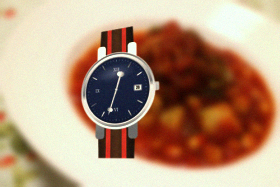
h=12 m=33
